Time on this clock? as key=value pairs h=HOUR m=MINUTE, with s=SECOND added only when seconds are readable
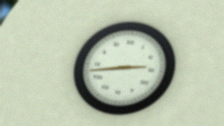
h=2 m=43
